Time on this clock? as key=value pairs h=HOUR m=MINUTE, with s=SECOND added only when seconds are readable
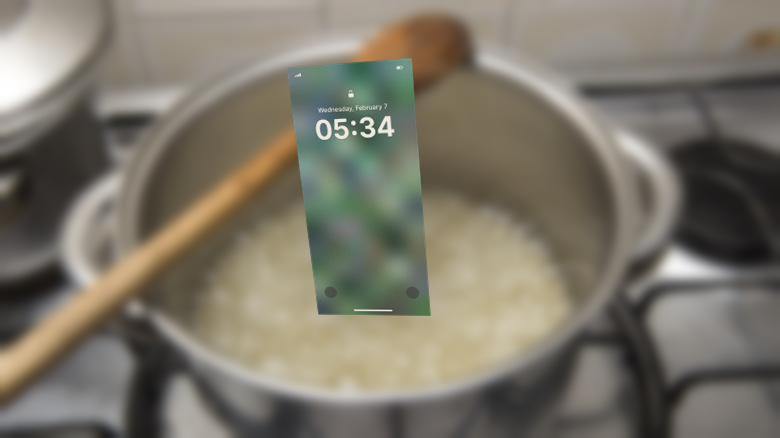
h=5 m=34
